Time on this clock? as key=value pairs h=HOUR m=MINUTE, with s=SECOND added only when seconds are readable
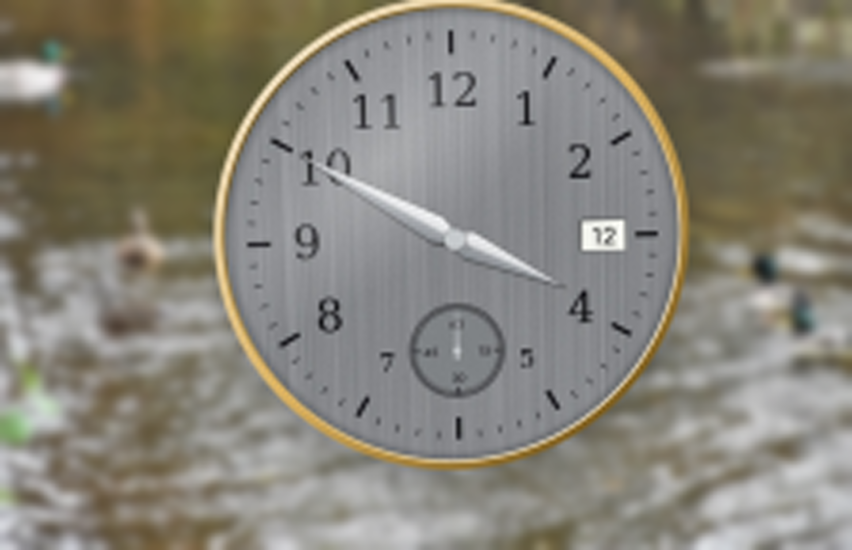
h=3 m=50
